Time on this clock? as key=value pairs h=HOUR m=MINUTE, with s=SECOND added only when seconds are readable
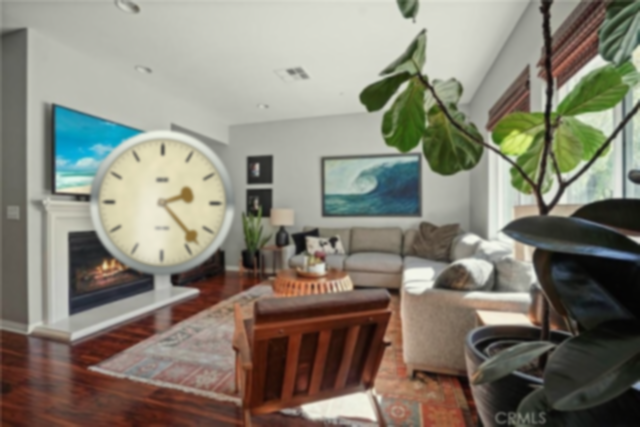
h=2 m=23
